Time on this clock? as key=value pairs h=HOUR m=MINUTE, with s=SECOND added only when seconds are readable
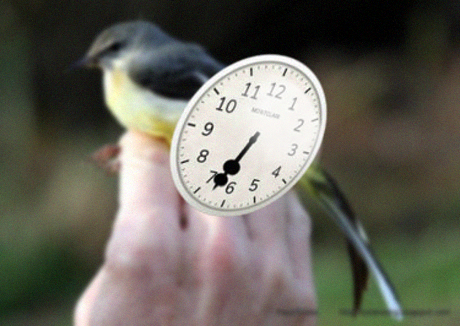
h=6 m=33
